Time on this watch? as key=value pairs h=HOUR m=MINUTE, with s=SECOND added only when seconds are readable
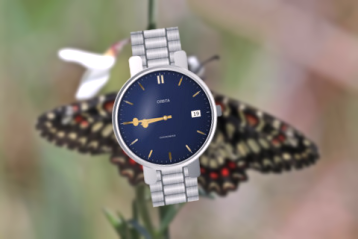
h=8 m=45
